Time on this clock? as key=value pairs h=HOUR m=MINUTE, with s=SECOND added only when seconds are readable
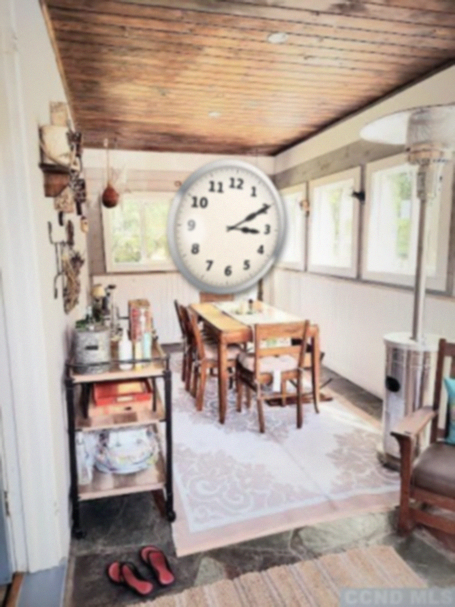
h=3 m=10
